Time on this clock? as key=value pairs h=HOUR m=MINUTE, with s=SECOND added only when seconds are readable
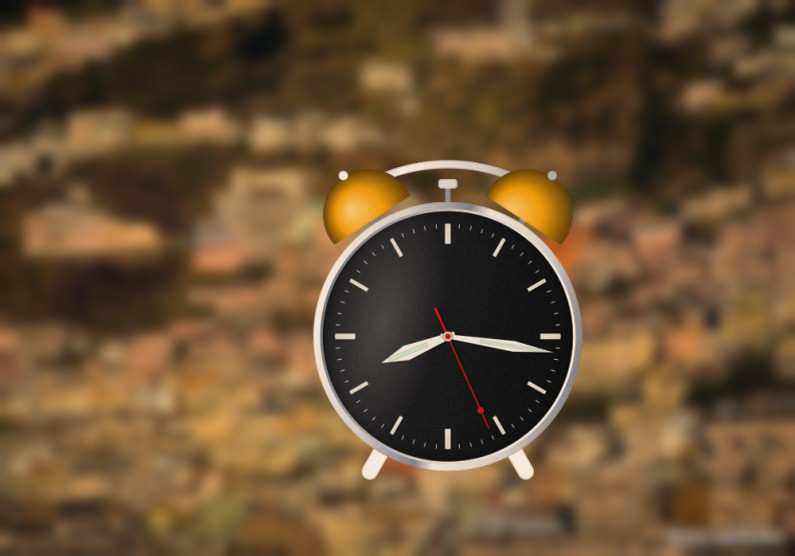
h=8 m=16 s=26
